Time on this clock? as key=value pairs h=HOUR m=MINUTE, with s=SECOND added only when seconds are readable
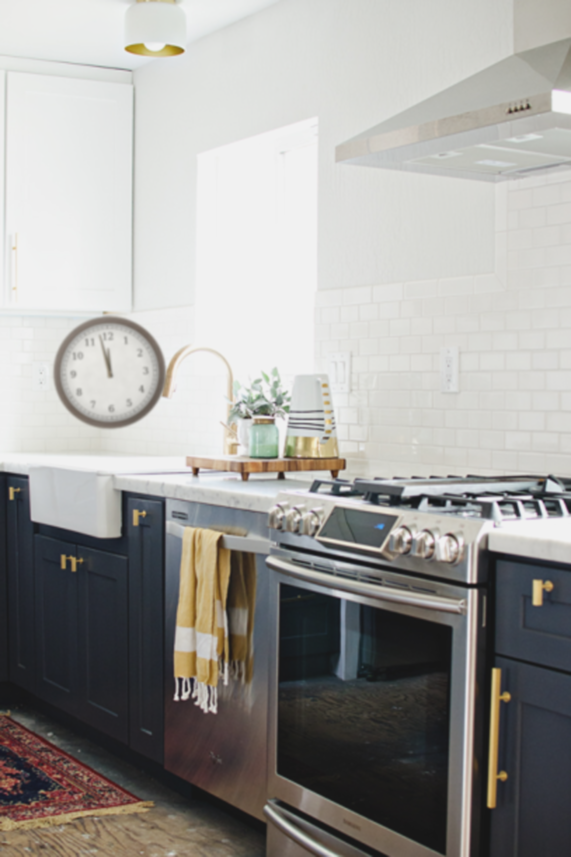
h=11 m=58
